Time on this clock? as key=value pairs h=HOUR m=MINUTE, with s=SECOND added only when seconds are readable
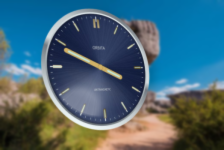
h=3 m=49
